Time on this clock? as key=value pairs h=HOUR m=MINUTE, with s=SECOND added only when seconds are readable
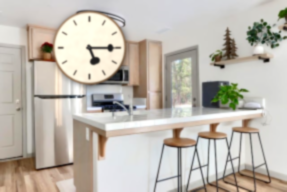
h=5 m=15
